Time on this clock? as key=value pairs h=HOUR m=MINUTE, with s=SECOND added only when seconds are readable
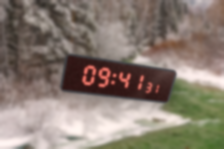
h=9 m=41
